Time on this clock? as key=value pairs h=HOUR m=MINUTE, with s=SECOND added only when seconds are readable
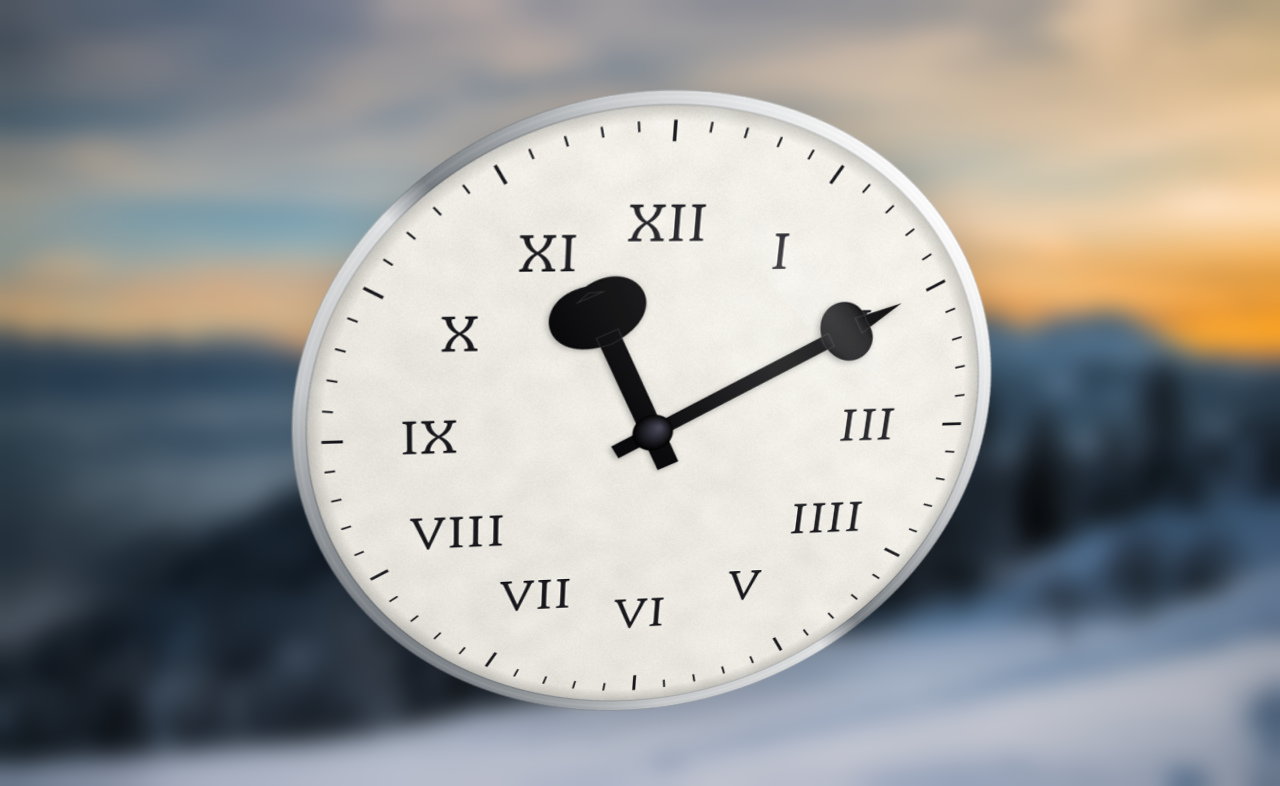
h=11 m=10
